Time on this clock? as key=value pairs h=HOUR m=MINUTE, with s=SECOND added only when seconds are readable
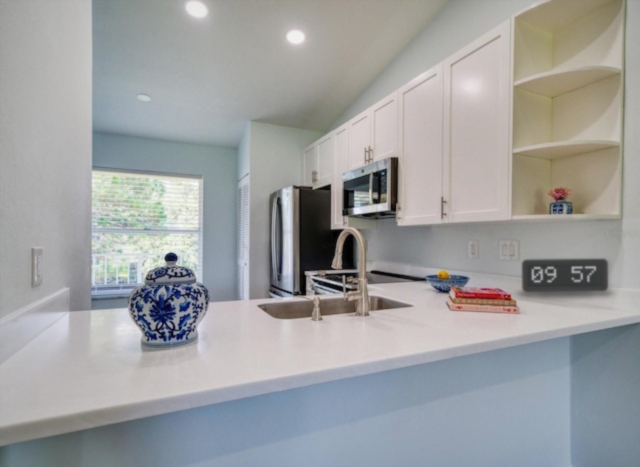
h=9 m=57
